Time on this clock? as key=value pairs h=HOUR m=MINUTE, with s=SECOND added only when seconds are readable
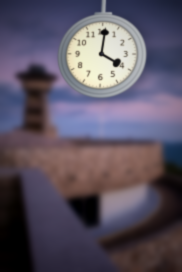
h=4 m=1
